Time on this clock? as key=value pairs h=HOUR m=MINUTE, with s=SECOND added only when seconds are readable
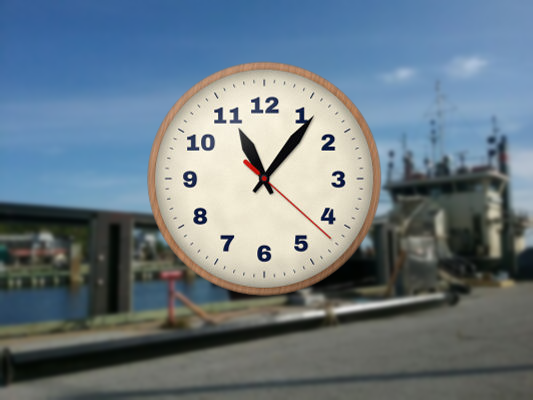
h=11 m=6 s=22
